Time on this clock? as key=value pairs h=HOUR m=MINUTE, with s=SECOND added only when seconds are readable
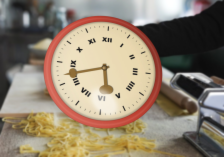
h=5 m=42
